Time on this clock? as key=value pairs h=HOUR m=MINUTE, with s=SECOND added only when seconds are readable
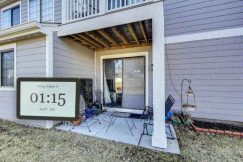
h=1 m=15
